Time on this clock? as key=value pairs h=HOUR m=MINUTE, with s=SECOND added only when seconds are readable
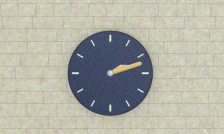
h=2 m=12
